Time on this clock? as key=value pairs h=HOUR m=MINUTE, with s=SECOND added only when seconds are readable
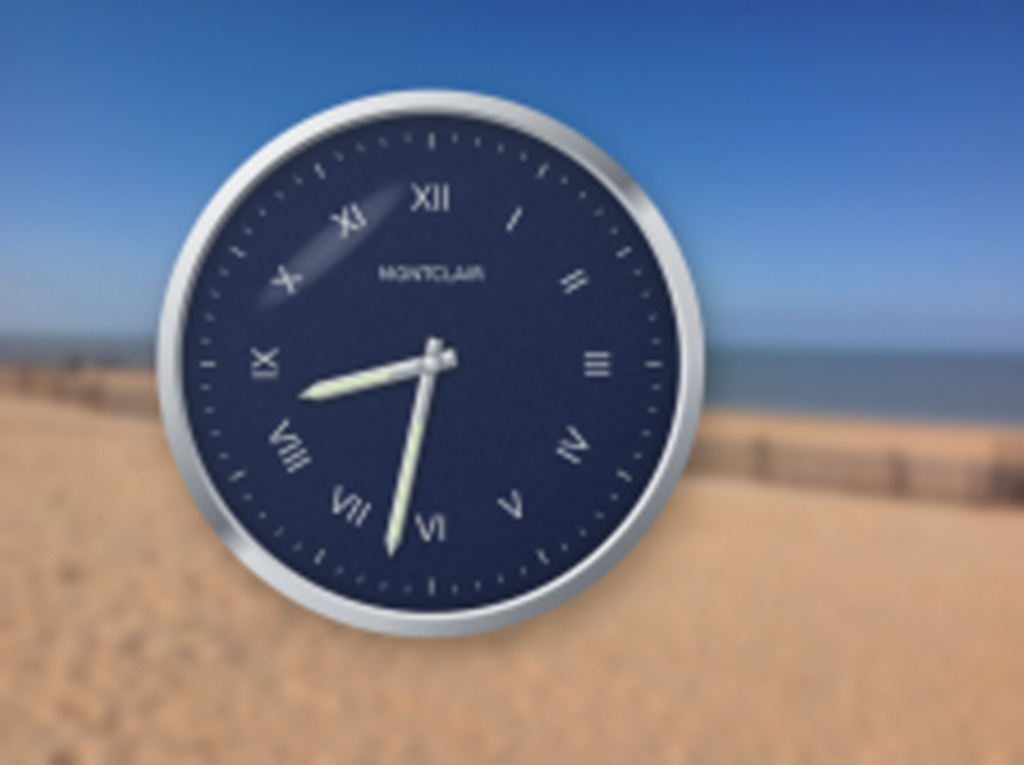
h=8 m=32
